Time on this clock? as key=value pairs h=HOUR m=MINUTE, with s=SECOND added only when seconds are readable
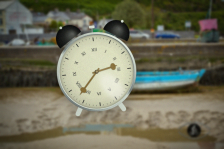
h=2 m=37
